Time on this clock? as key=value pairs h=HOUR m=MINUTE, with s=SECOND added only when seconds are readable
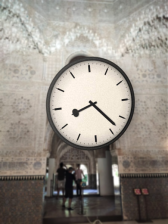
h=8 m=23
